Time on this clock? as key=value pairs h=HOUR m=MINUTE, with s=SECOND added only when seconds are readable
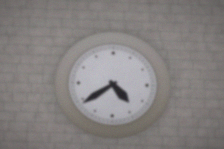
h=4 m=39
